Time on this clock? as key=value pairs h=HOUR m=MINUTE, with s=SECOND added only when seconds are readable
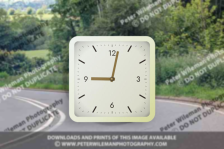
h=9 m=2
